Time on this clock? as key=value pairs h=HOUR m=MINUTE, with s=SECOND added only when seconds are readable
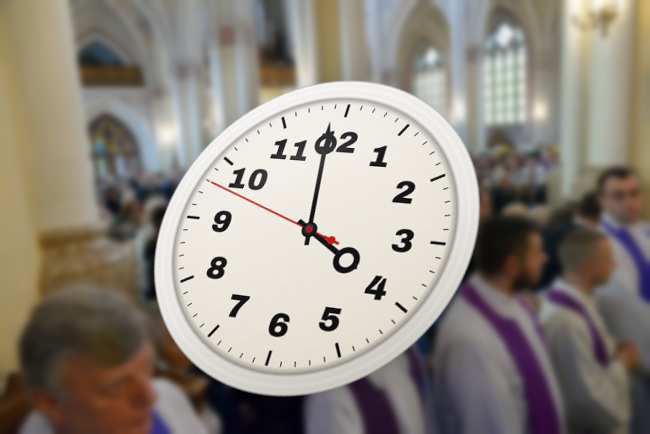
h=3 m=58 s=48
